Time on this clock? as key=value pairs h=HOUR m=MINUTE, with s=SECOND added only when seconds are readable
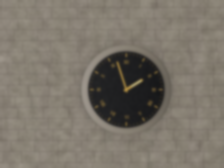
h=1 m=57
